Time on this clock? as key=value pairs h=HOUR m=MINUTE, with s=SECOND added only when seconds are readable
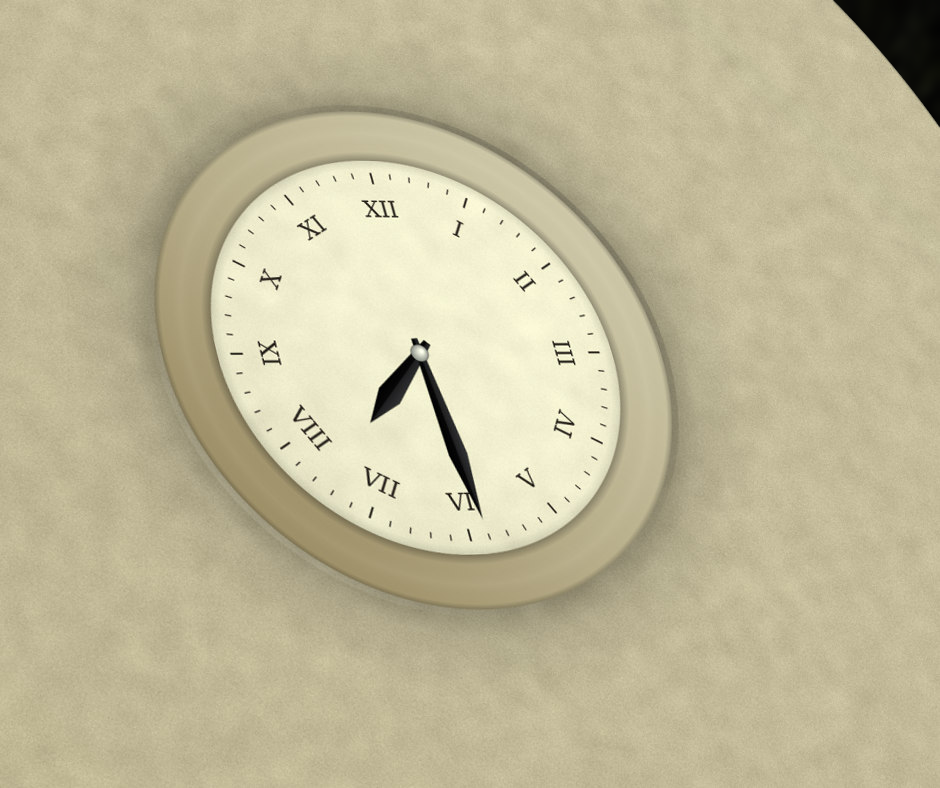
h=7 m=29
